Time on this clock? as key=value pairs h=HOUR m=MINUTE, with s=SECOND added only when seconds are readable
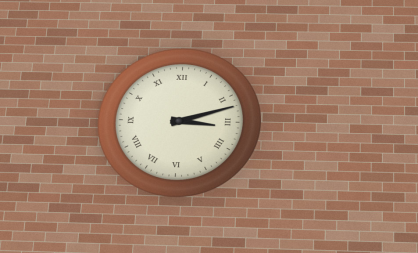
h=3 m=12
